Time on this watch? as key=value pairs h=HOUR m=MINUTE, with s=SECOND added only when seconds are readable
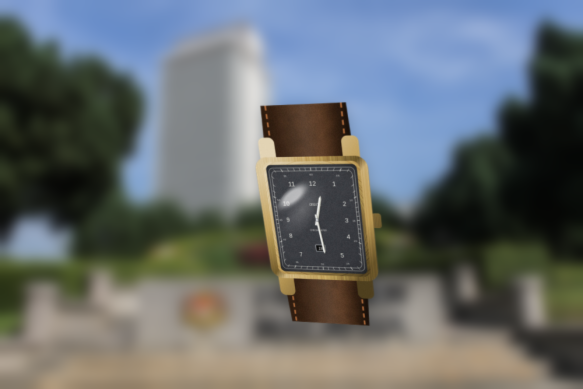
h=12 m=29
